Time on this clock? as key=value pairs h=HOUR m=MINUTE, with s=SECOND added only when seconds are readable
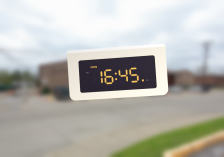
h=16 m=45
